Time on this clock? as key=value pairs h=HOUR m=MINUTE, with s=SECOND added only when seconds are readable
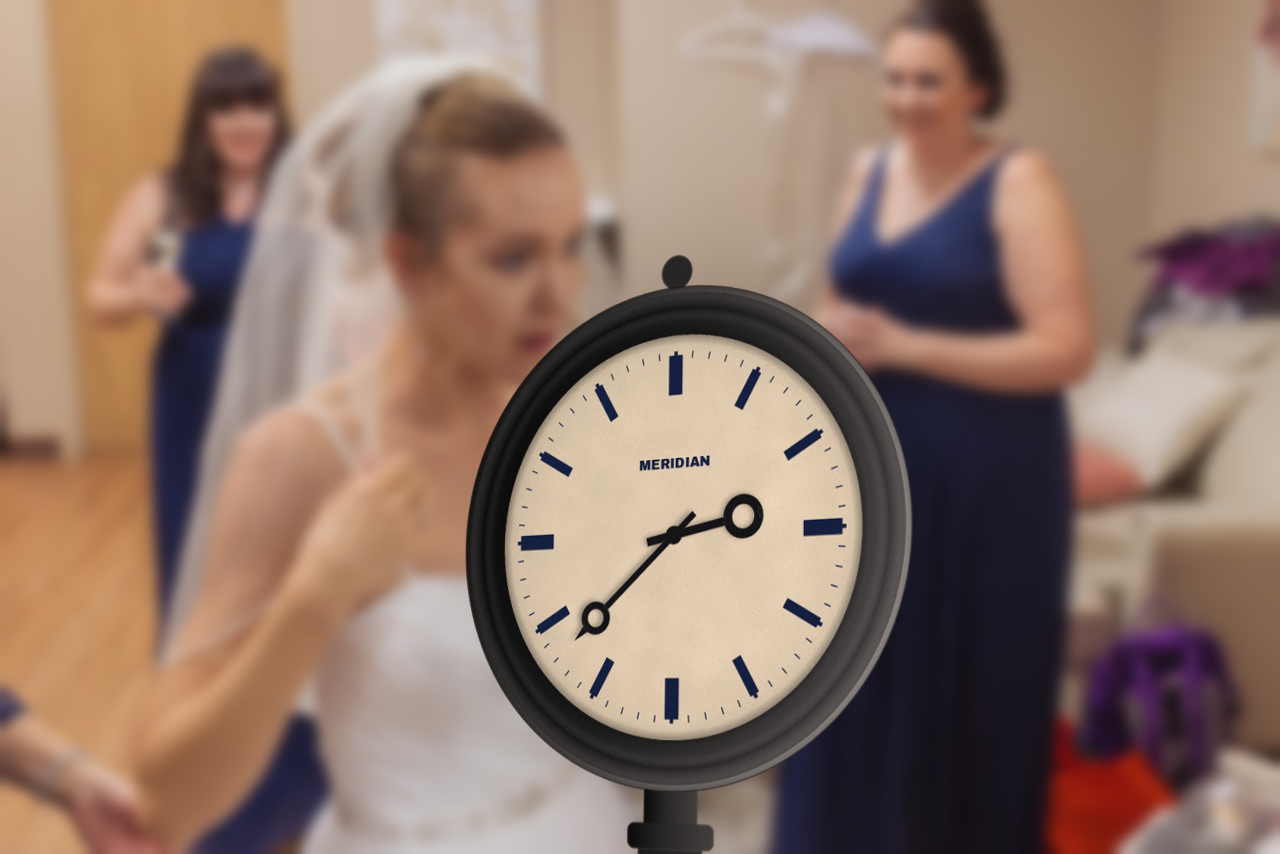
h=2 m=38
